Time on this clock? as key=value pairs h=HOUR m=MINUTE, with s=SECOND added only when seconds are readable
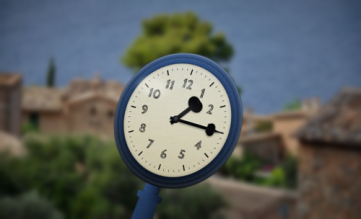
h=1 m=15
